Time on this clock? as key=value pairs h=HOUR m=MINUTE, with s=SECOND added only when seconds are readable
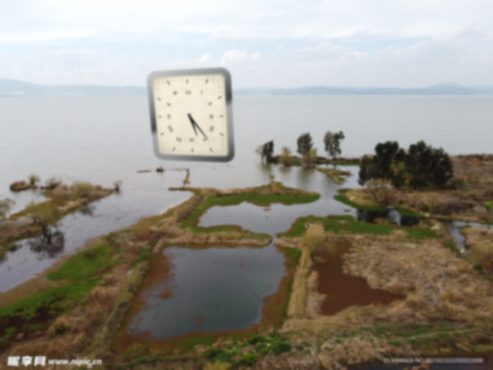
h=5 m=24
